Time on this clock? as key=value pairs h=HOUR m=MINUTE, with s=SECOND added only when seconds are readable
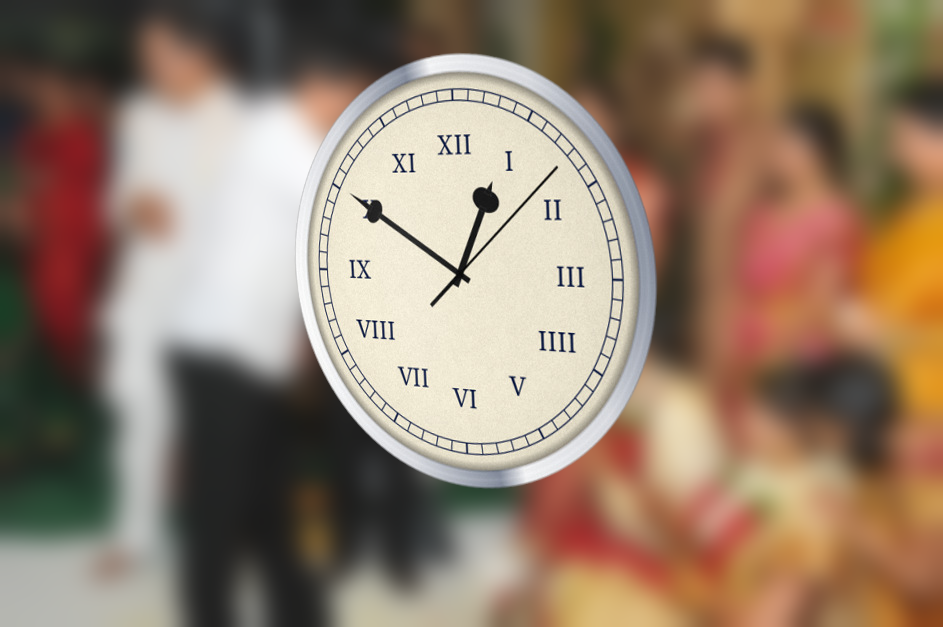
h=12 m=50 s=8
